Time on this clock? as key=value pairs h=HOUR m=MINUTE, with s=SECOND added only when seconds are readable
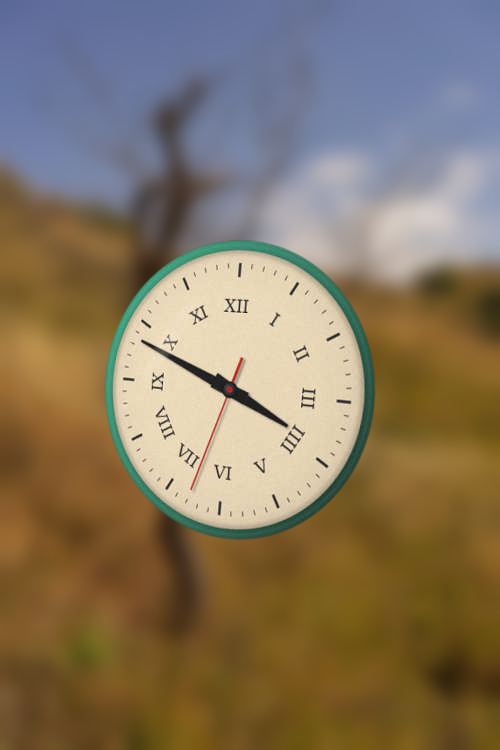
h=3 m=48 s=33
